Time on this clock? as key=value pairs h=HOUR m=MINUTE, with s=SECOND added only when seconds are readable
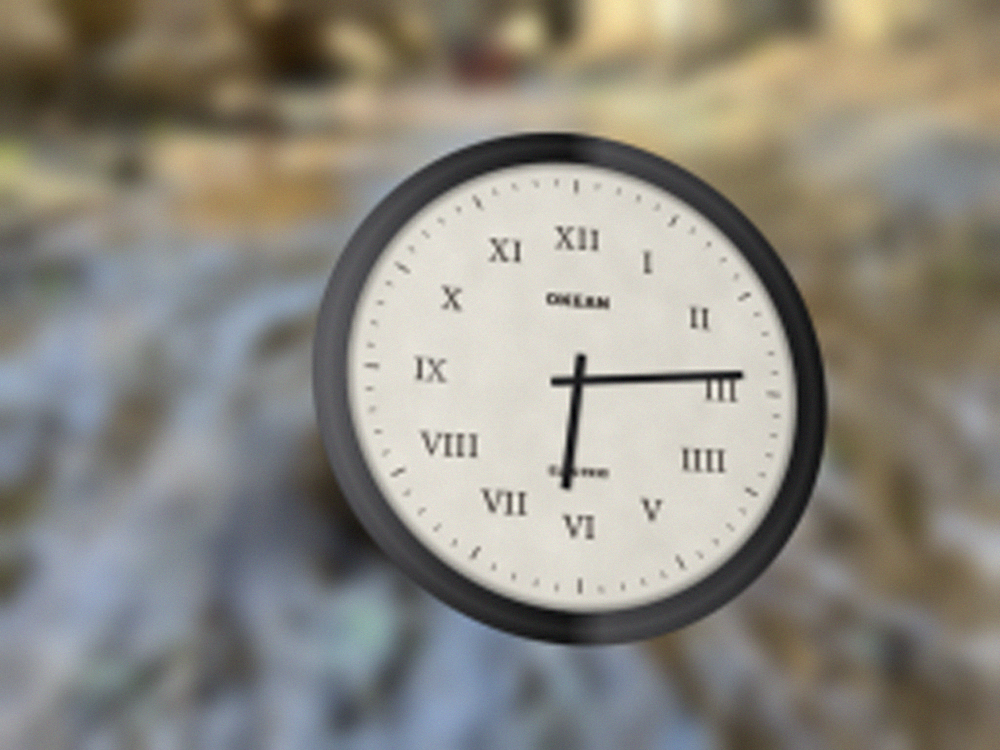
h=6 m=14
